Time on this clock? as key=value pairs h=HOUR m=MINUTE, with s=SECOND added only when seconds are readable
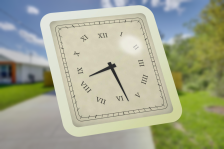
h=8 m=28
